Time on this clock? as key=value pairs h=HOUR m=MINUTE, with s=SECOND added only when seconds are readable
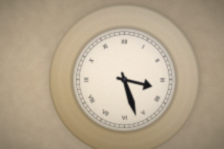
h=3 m=27
